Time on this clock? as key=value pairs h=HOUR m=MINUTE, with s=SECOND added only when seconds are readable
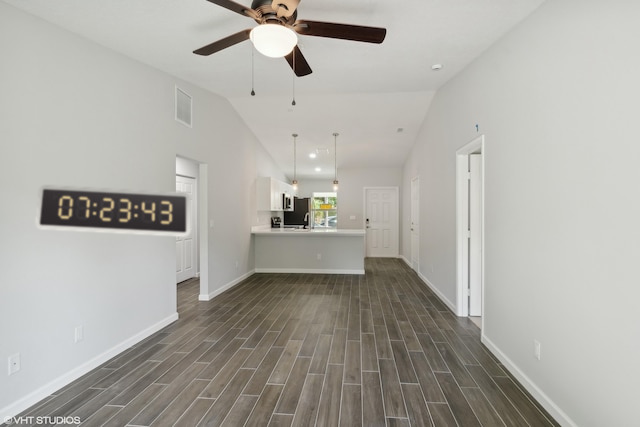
h=7 m=23 s=43
